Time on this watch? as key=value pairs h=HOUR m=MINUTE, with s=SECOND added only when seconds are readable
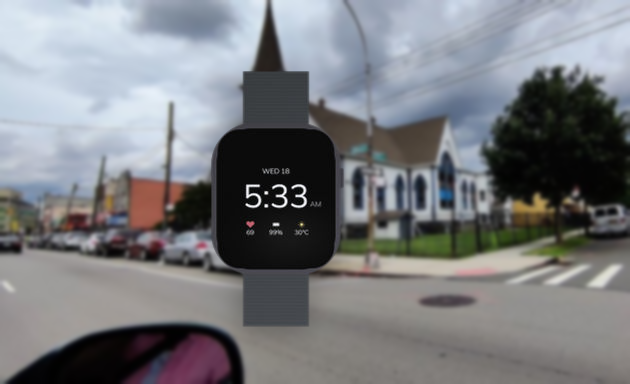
h=5 m=33
